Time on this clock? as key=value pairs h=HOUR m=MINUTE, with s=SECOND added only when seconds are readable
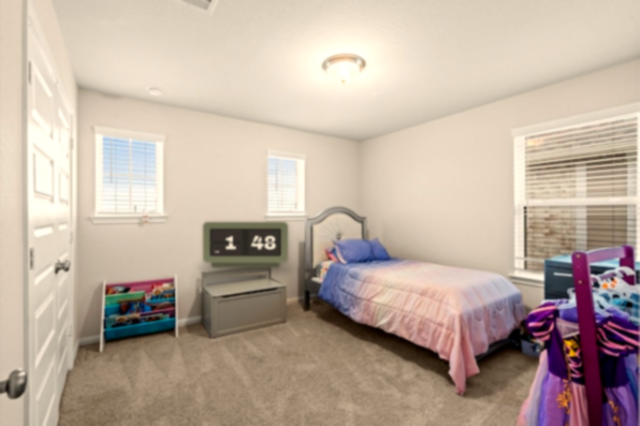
h=1 m=48
